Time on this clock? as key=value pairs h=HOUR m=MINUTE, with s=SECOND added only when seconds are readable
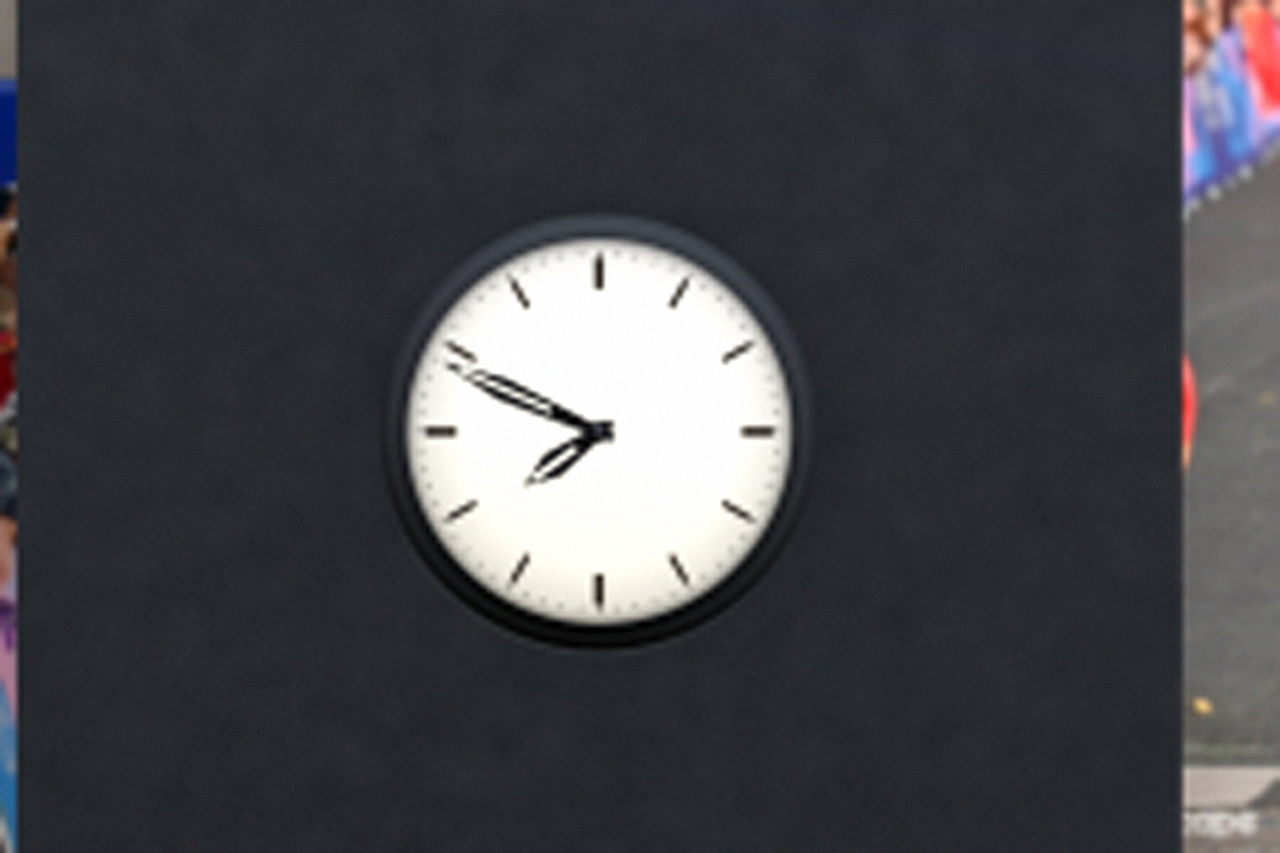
h=7 m=49
